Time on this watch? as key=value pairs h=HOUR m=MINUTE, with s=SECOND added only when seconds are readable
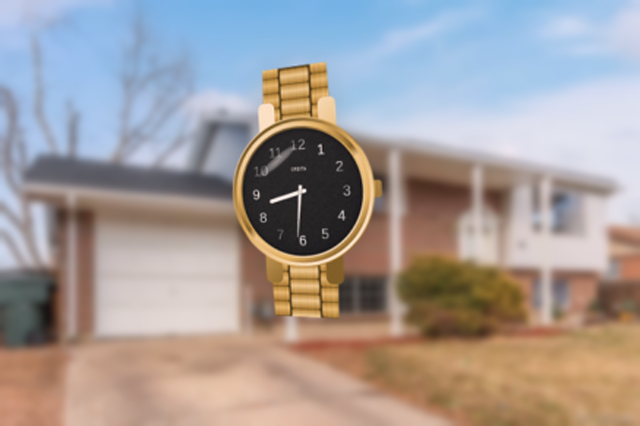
h=8 m=31
